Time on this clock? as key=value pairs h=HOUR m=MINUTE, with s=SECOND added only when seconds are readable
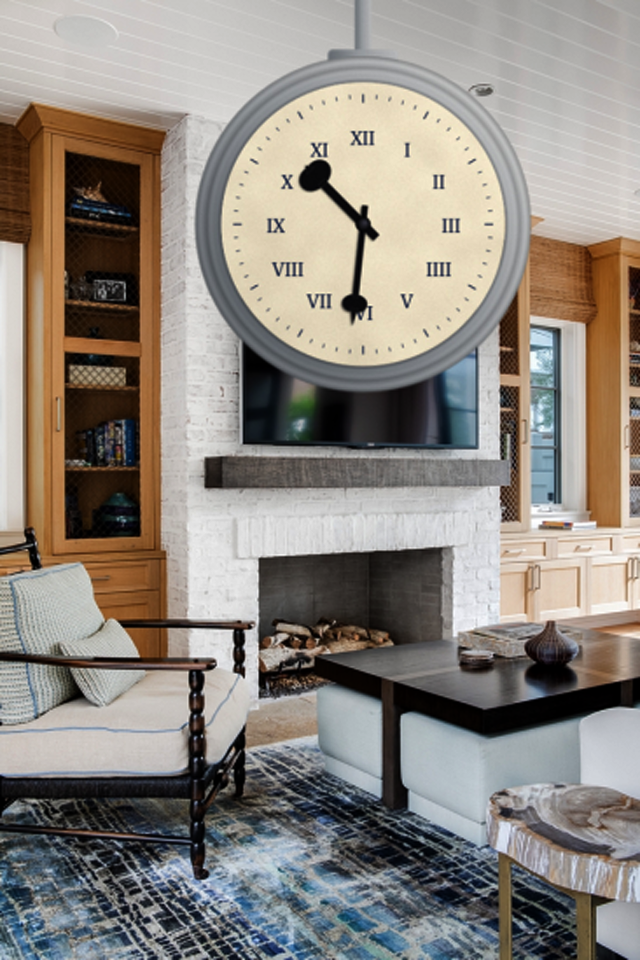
h=10 m=31
